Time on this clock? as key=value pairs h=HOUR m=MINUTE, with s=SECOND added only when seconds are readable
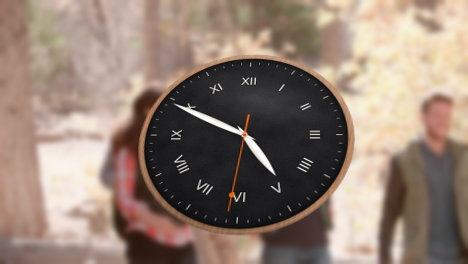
h=4 m=49 s=31
